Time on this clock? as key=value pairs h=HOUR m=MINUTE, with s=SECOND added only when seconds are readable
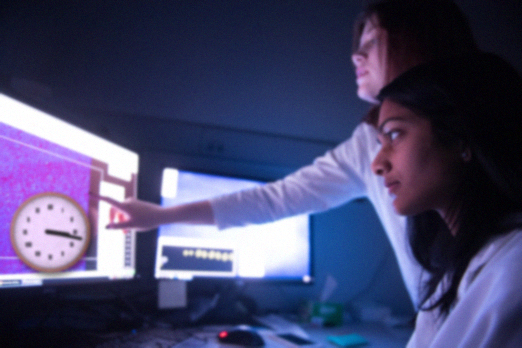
h=3 m=17
